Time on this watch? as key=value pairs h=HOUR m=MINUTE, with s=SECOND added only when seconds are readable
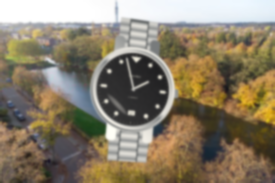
h=1 m=57
